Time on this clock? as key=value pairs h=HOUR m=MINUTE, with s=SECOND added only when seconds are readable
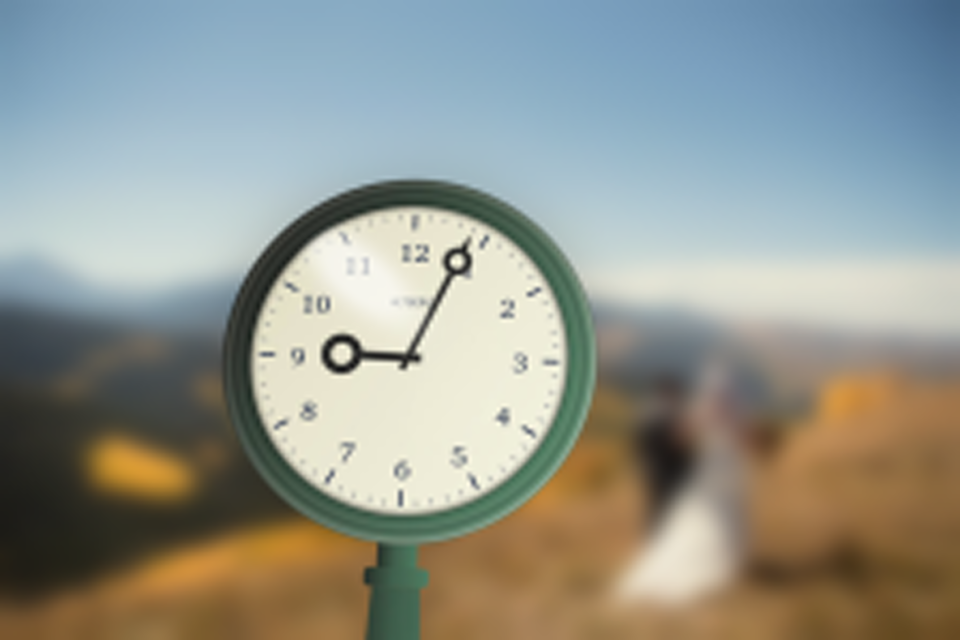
h=9 m=4
